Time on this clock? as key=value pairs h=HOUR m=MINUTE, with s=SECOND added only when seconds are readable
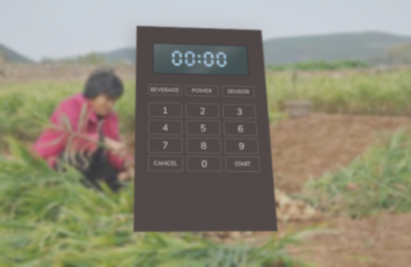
h=0 m=0
